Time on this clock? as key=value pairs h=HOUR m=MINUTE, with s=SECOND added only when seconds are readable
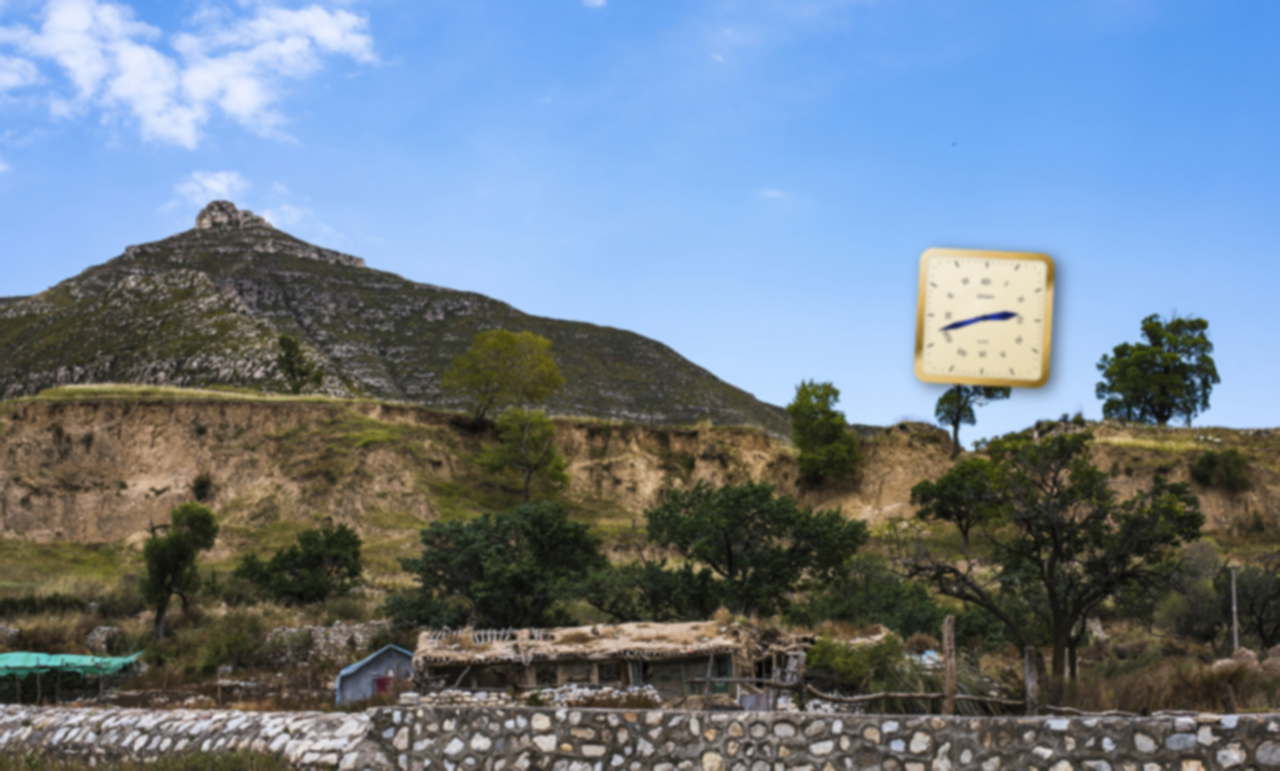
h=2 m=42
